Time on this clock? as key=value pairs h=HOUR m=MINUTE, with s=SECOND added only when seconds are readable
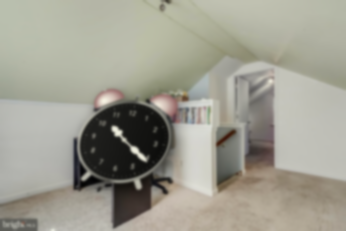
h=10 m=21
